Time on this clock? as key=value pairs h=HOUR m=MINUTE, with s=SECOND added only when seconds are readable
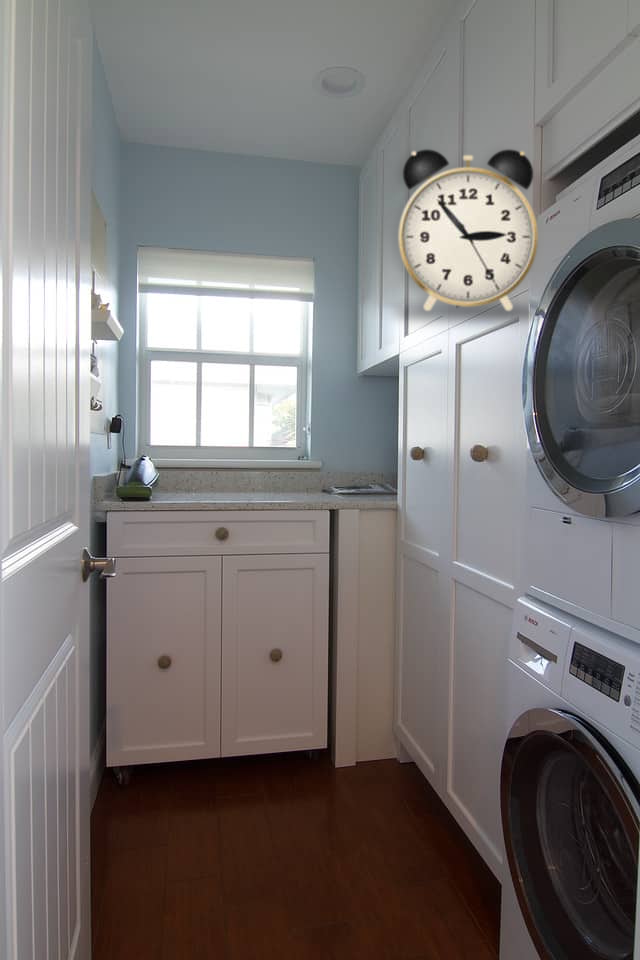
h=2 m=53 s=25
